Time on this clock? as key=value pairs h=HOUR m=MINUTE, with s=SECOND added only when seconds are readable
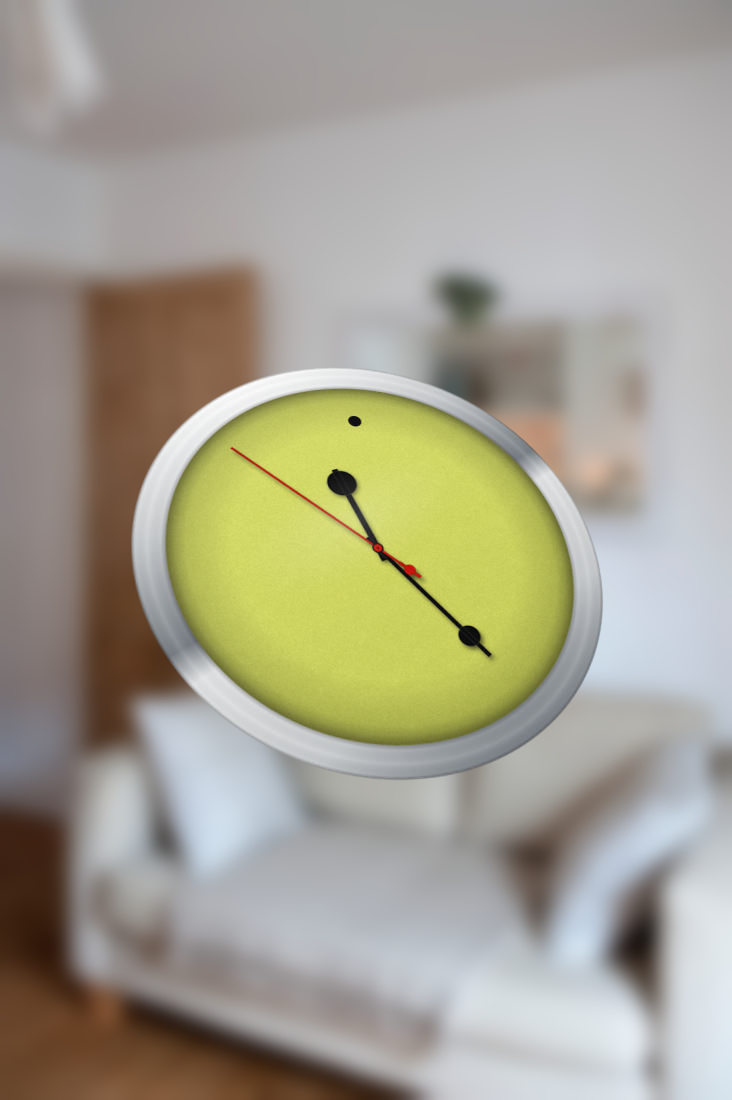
h=11 m=23 s=52
